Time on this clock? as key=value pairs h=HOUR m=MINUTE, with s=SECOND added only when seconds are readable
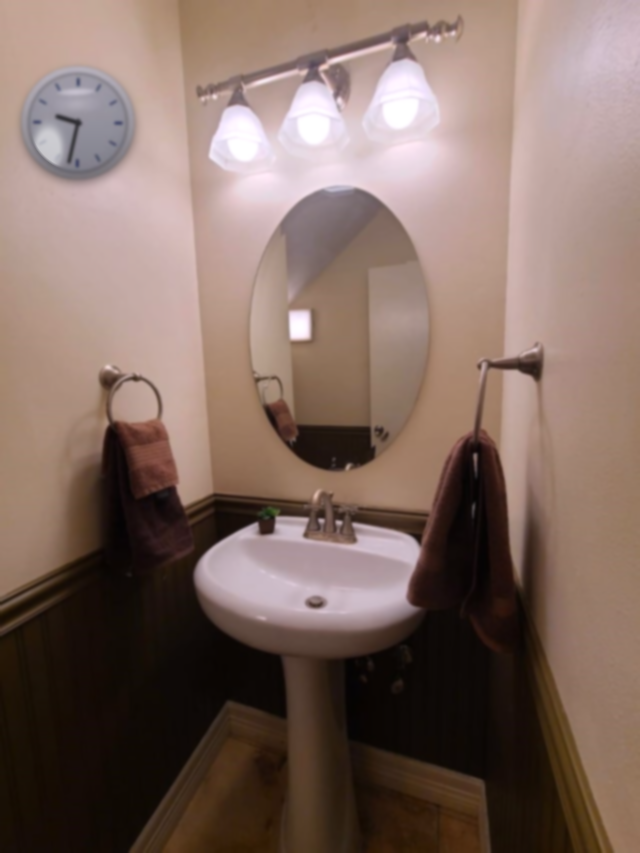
h=9 m=32
